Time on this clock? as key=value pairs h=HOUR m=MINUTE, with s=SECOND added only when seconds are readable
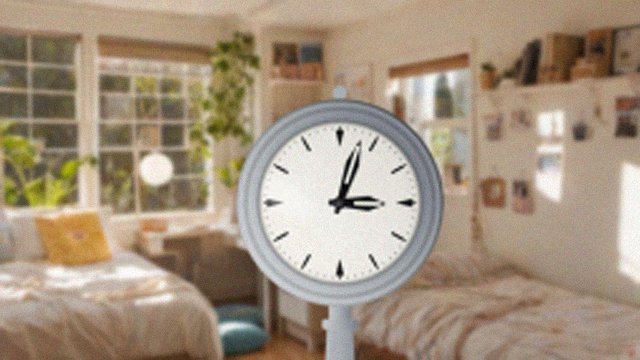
h=3 m=3
